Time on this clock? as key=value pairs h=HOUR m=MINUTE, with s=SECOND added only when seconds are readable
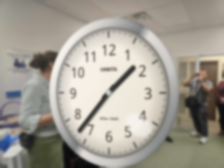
h=1 m=37
